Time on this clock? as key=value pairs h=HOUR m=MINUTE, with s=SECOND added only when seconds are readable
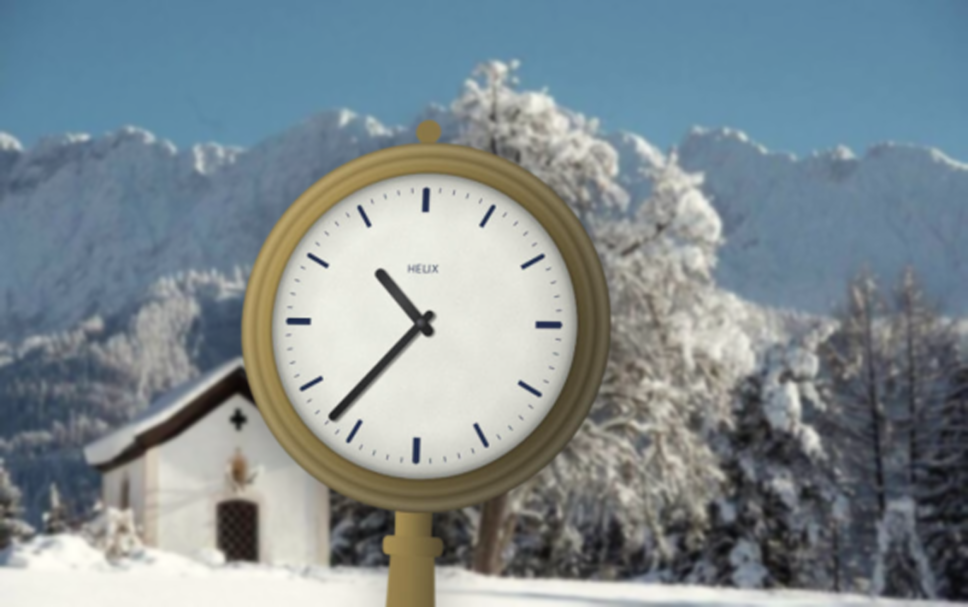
h=10 m=37
